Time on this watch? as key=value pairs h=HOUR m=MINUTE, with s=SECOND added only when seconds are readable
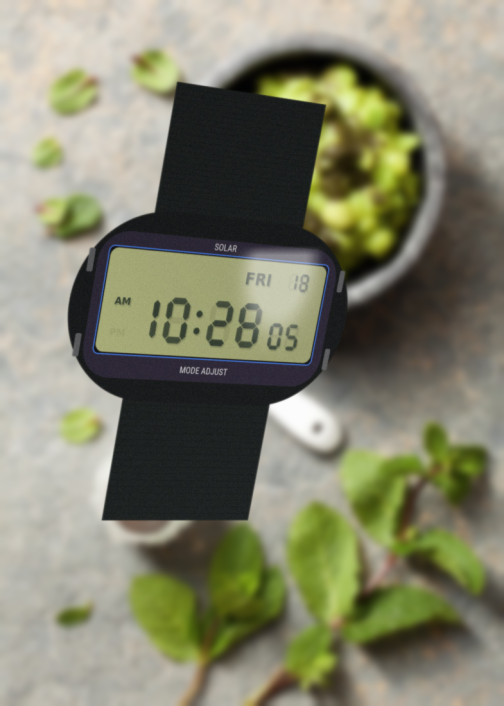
h=10 m=28 s=5
